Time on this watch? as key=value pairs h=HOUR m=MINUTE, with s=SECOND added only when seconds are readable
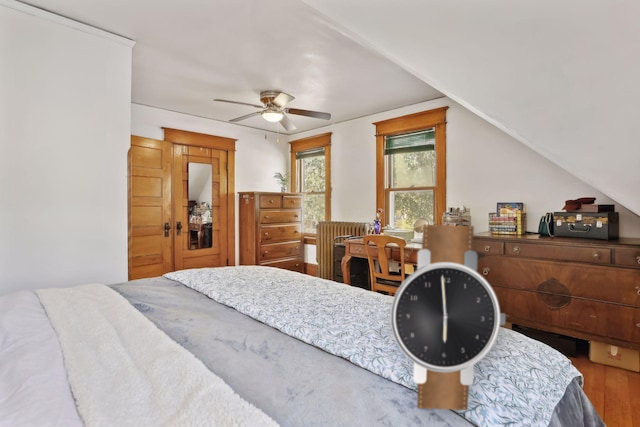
h=5 m=59
